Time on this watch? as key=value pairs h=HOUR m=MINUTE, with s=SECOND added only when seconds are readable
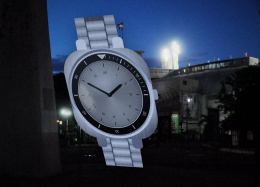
h=1 m=50
